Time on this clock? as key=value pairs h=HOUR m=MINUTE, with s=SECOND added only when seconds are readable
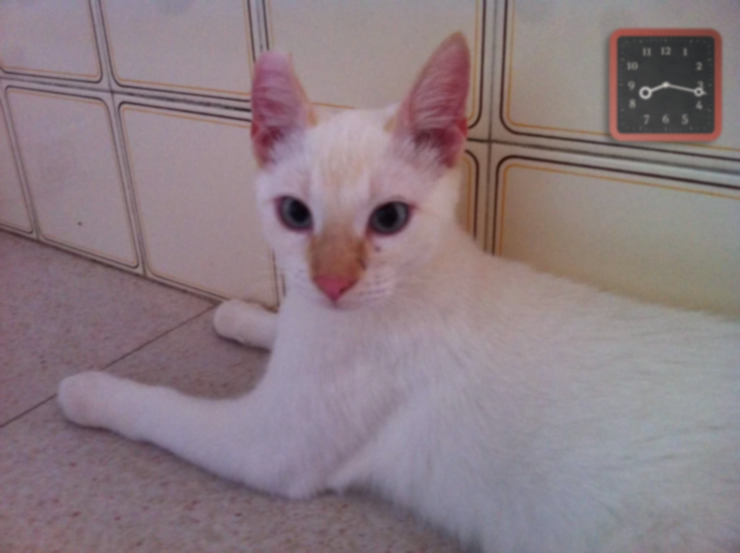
h=8 m=17
